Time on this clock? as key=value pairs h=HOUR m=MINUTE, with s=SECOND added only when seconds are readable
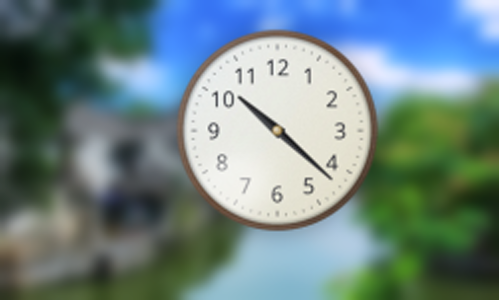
h=10 m=22
